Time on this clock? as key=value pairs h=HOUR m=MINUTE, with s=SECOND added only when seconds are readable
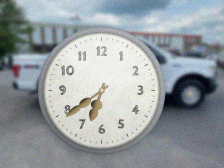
h=6 m=39
